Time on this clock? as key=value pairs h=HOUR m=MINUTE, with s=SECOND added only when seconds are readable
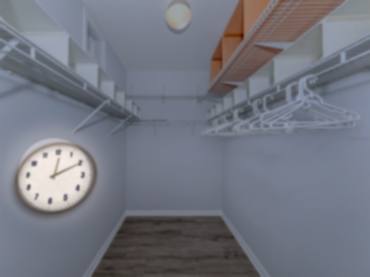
h=12 m=10
